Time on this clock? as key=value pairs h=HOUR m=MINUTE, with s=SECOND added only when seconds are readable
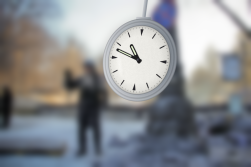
h=10 m=48
